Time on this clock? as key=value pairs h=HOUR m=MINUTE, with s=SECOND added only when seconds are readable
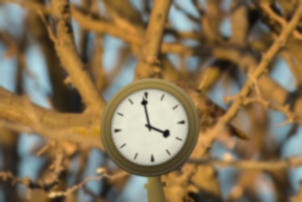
h=3 m=59
